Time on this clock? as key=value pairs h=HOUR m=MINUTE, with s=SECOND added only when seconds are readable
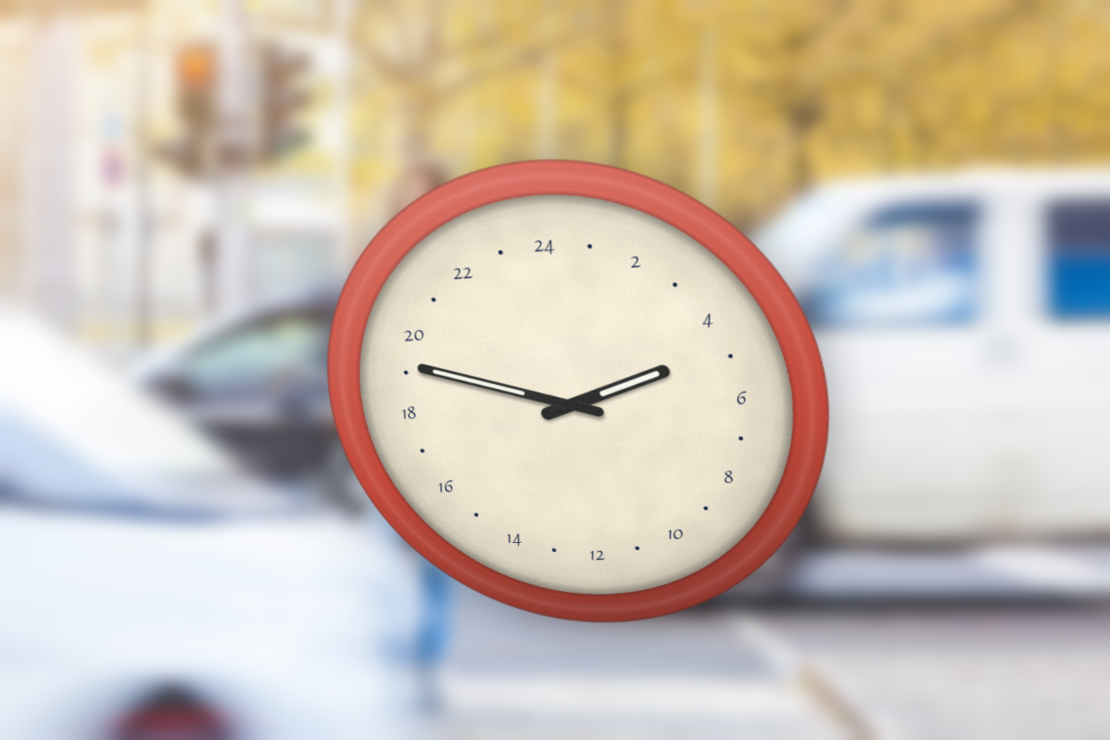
h=4 m=48
